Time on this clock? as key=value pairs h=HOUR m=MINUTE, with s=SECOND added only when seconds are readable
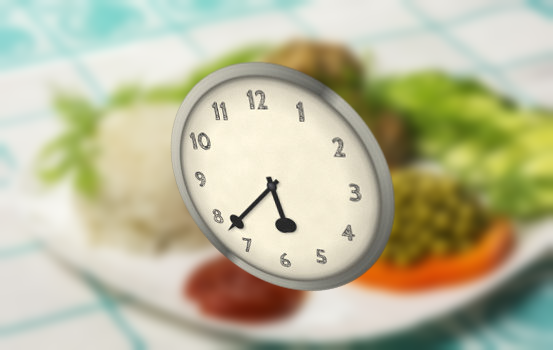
h=5 m=38
